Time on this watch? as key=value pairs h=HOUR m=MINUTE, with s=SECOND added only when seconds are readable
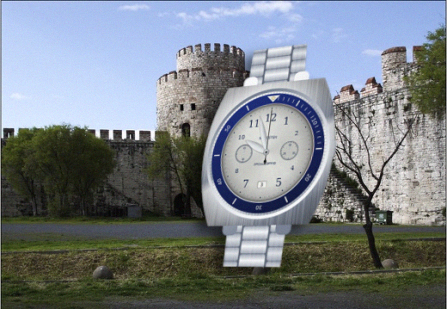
h=9 m=57
